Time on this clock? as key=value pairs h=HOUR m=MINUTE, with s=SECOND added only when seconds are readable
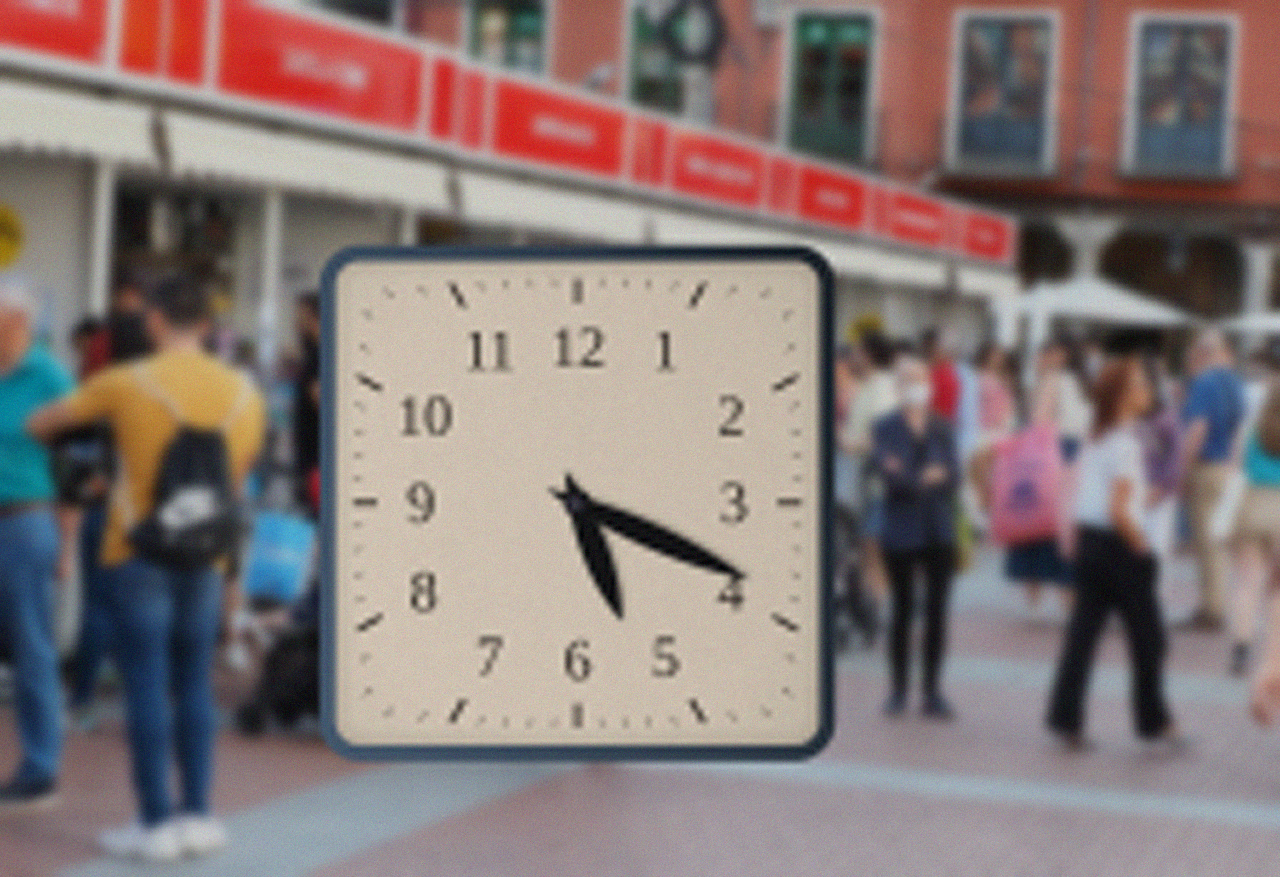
h=5 m=19
